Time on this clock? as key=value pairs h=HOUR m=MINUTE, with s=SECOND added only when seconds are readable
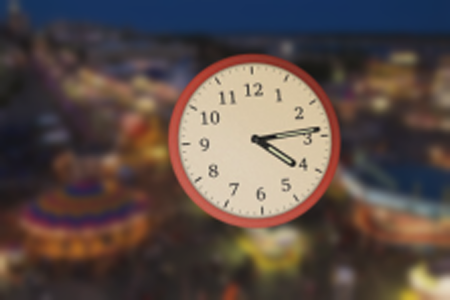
h=4 m=14
